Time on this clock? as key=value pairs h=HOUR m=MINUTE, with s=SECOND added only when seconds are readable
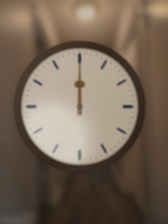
h=12 m=0
